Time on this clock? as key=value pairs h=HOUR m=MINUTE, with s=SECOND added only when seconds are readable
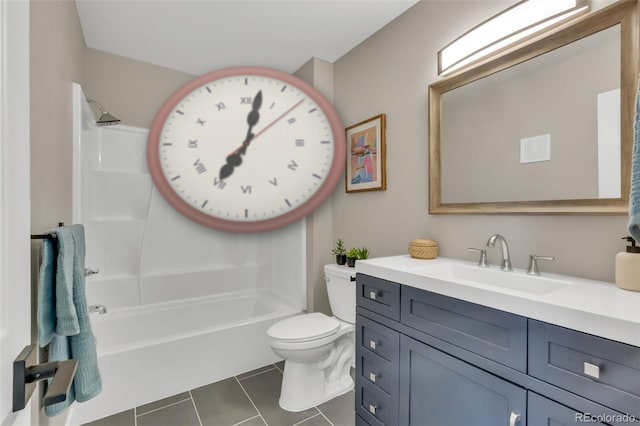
h=7 m=2 s=8
